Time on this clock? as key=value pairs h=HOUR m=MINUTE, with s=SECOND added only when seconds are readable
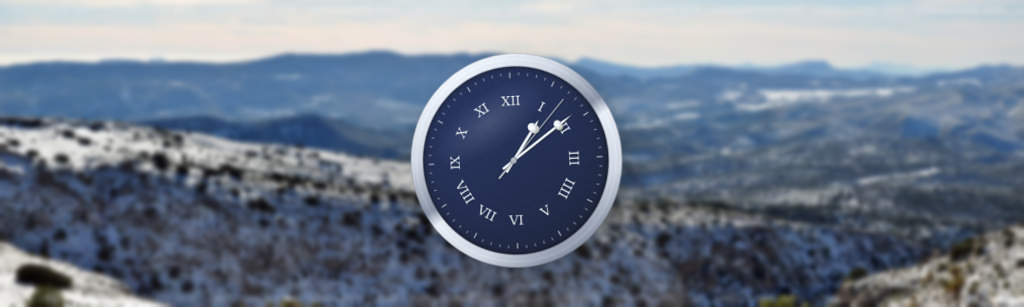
h=1 m=9 s=7
